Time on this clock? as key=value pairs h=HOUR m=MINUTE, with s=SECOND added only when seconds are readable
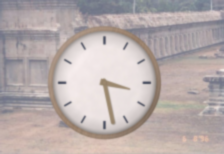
h=3 m=28
